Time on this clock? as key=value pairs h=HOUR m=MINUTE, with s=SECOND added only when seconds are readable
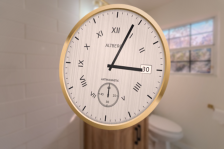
h=3 m=4
